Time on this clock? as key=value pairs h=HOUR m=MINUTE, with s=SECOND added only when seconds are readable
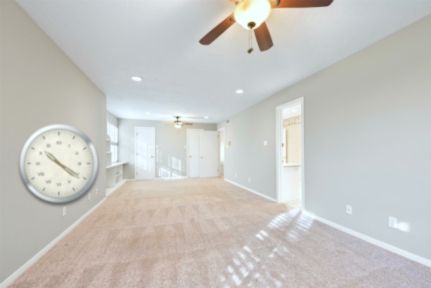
h=10 m=21
